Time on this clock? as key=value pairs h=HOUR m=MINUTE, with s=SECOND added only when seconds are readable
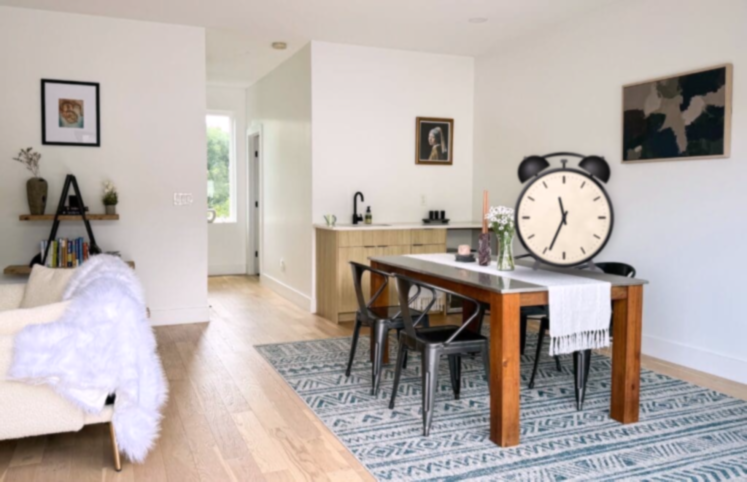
h=11 m=34
